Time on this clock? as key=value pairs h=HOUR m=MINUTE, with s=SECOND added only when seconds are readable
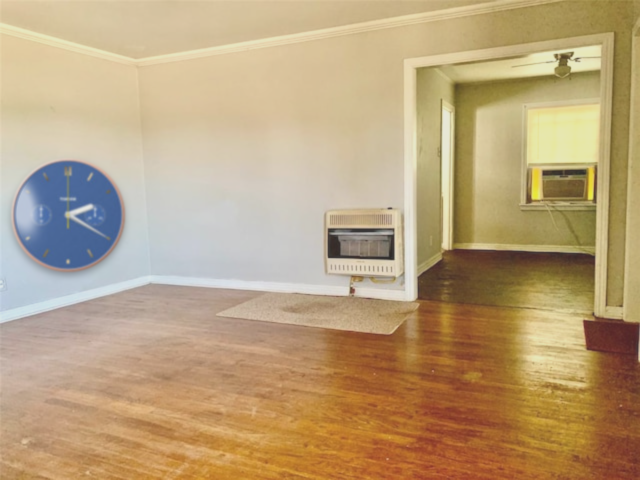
h=2 m=20
